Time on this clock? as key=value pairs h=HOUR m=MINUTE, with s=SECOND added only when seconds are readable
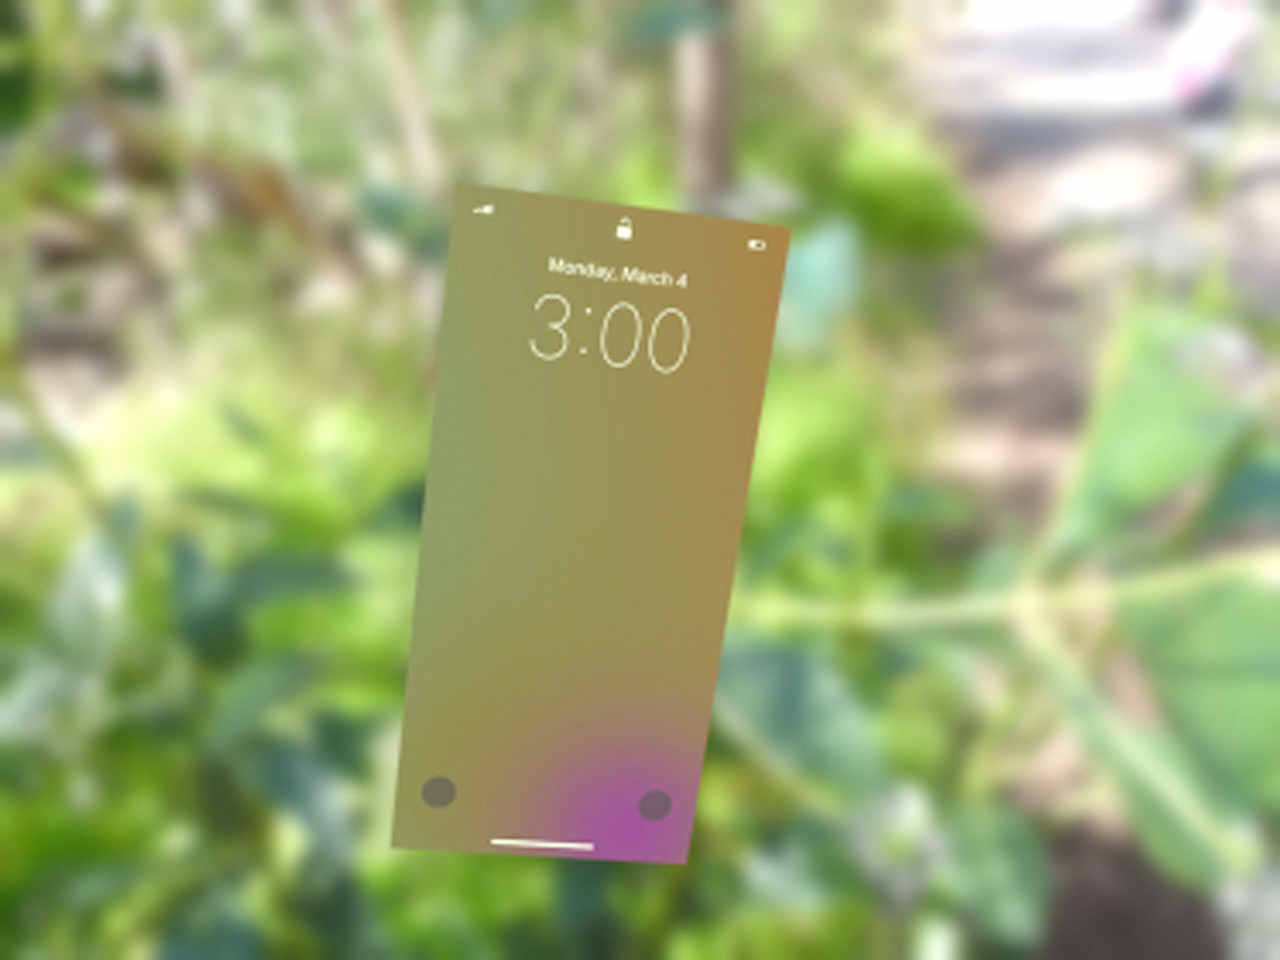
h=3 m=0
